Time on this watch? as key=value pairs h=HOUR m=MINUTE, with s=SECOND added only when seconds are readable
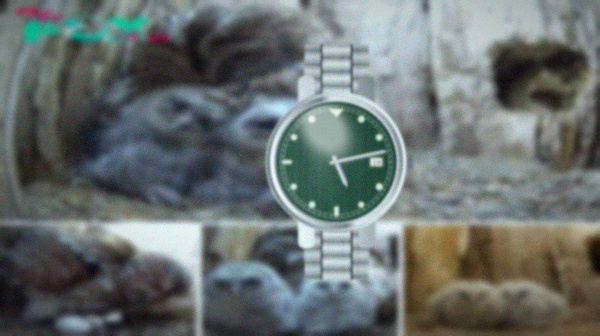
h=5 m=13
